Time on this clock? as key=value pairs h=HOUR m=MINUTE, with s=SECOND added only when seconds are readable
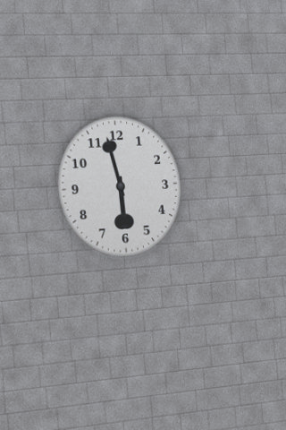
h=5 m=58
